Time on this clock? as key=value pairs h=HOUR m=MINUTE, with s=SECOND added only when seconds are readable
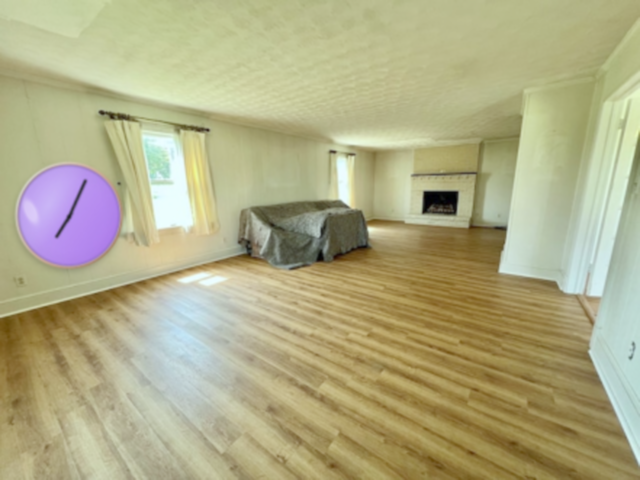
h=7 m=4
